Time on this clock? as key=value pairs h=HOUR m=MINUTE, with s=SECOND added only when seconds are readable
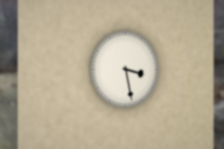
h=3 m=28
